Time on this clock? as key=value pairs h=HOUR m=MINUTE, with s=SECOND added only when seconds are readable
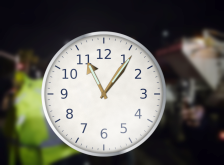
h=11 m=6
